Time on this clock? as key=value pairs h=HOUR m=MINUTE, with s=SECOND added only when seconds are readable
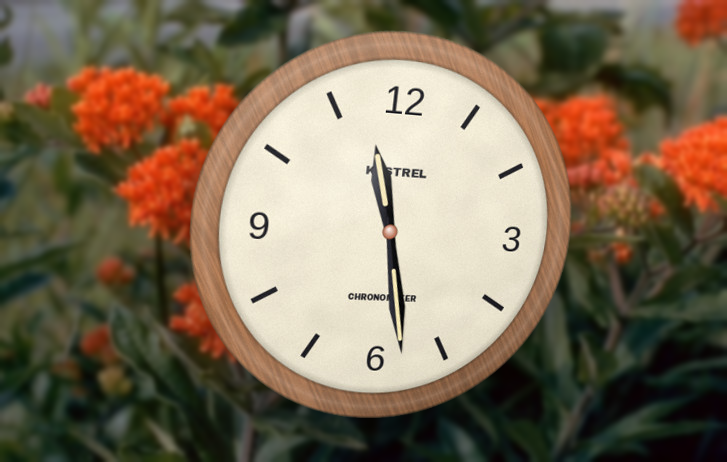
h=11 m=28
